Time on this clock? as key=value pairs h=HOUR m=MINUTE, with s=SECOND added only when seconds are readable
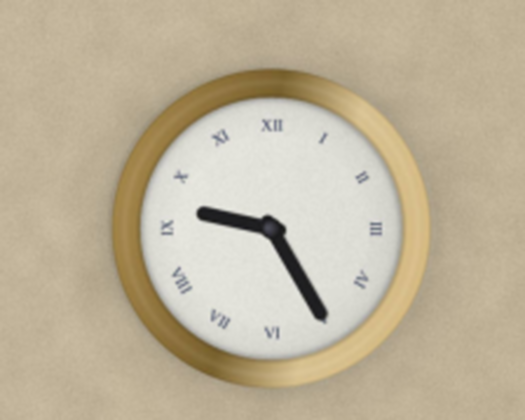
h=9 m=25
